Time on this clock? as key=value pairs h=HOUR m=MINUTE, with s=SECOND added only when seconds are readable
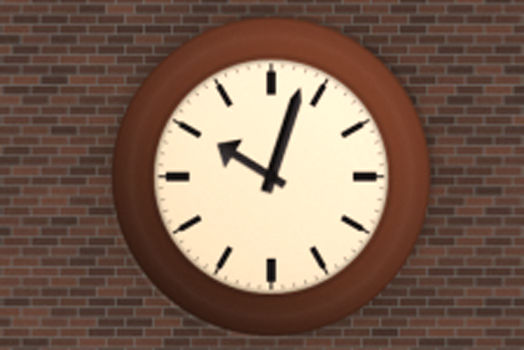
h=10 m=3
